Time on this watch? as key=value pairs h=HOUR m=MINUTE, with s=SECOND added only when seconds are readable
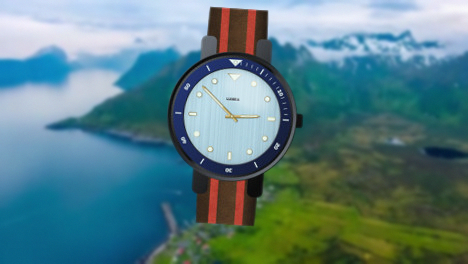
h=2 m=52
